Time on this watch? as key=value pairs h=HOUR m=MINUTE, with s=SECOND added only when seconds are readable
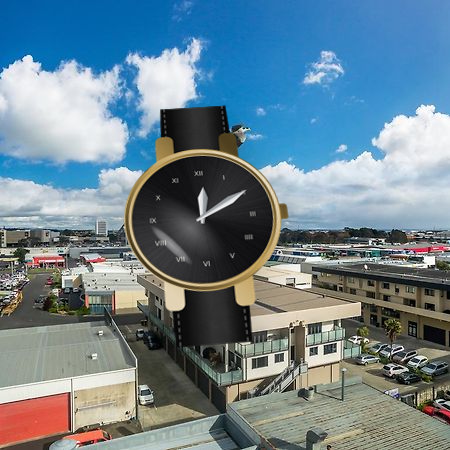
h=12 m=10
